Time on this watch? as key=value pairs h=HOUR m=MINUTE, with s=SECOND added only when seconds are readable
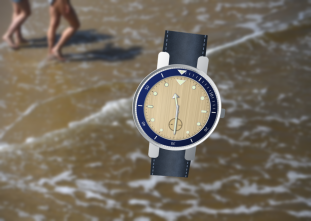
h=11 m=30
